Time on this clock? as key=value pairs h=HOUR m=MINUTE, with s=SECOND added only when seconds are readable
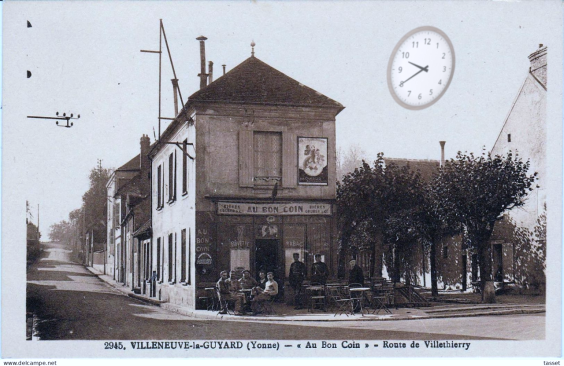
h=9 m=40
